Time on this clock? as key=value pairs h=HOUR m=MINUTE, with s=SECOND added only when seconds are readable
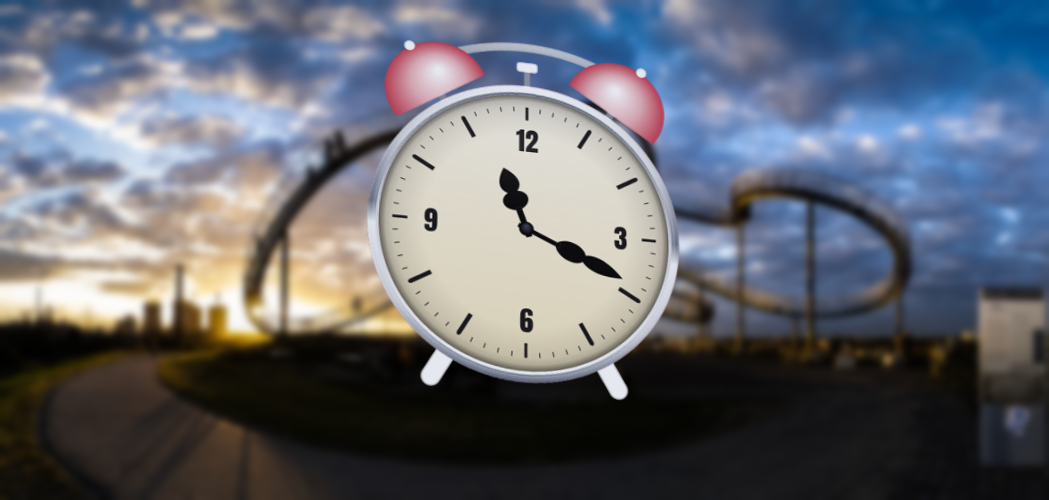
h=11 m=19
